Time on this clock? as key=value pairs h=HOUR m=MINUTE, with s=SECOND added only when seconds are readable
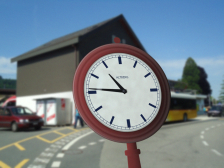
h=10 m=46
